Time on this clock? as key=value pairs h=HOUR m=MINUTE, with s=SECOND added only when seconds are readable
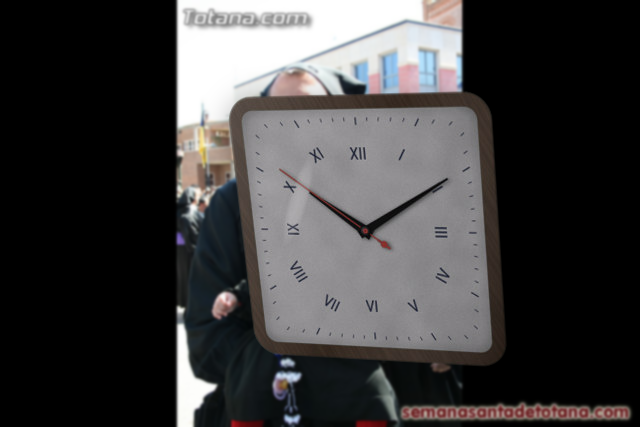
h=10 m=9 s=51
